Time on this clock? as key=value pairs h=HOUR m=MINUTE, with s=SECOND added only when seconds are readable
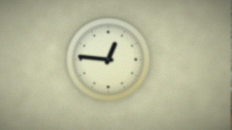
h=12 m=46
